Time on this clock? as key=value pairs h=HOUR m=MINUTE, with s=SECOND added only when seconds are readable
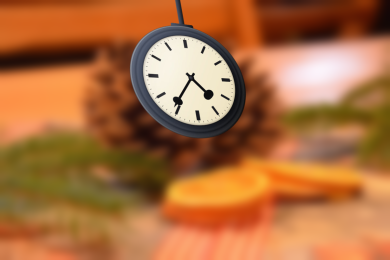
h=4 m=36
